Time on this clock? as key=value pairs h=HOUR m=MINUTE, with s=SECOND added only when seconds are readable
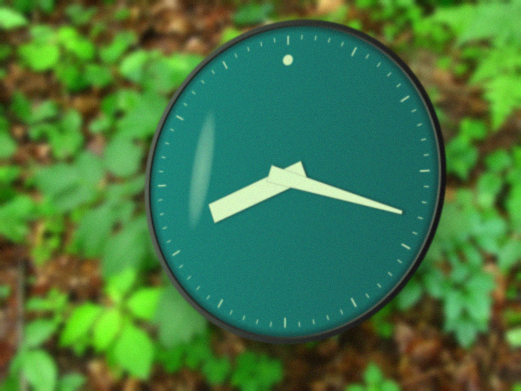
h=8 m=18
